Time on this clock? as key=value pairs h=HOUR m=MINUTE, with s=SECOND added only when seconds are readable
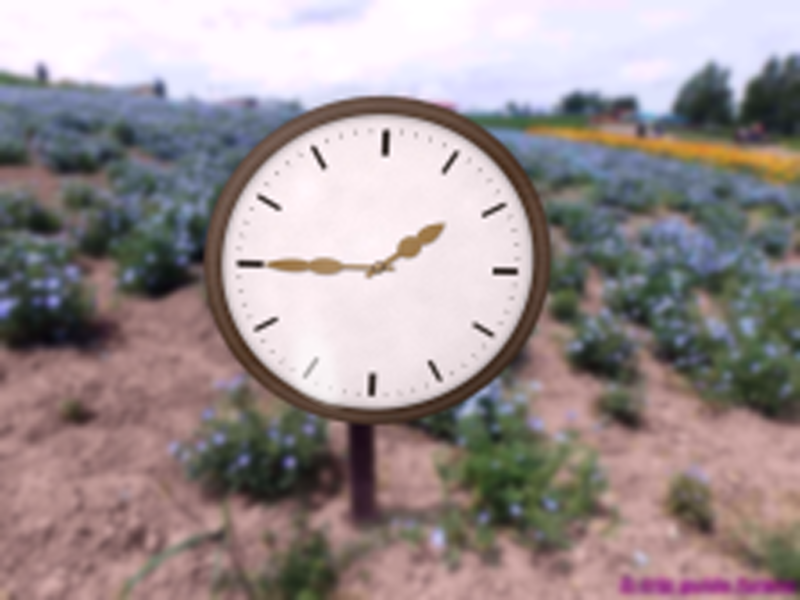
h=1 m=45
